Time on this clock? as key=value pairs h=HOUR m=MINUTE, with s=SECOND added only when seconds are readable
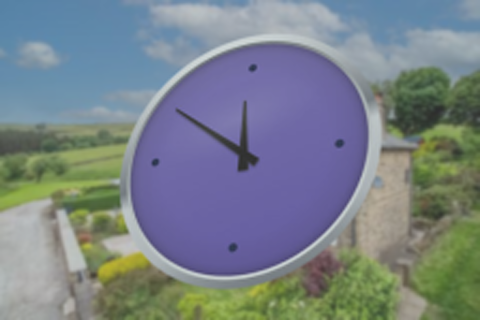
h=11 m=51
